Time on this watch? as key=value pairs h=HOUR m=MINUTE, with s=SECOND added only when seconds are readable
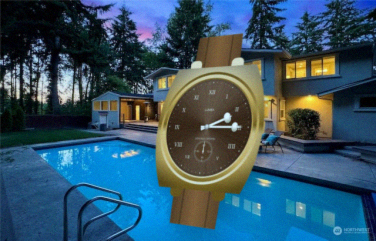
h=2 m=15
